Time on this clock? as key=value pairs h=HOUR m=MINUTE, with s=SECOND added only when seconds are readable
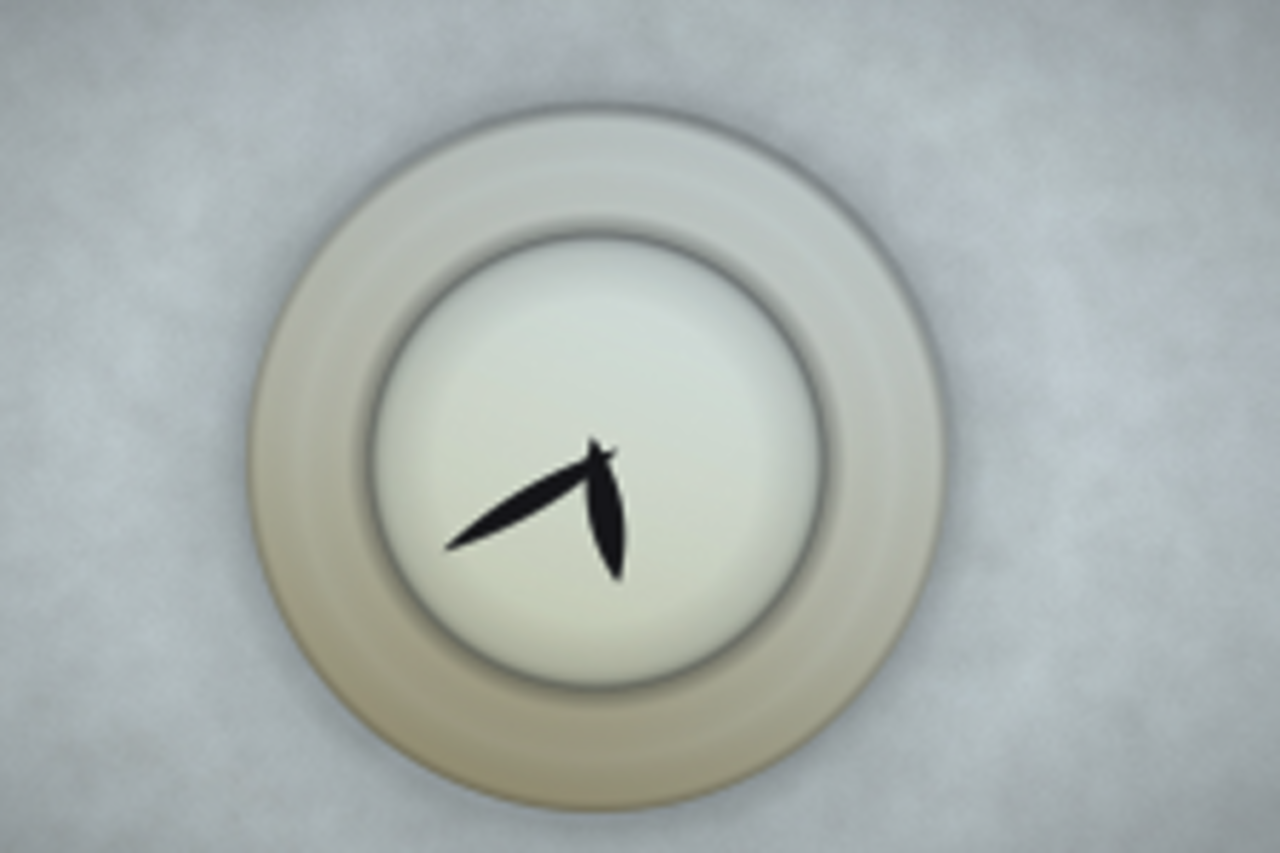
h=5 m=40
